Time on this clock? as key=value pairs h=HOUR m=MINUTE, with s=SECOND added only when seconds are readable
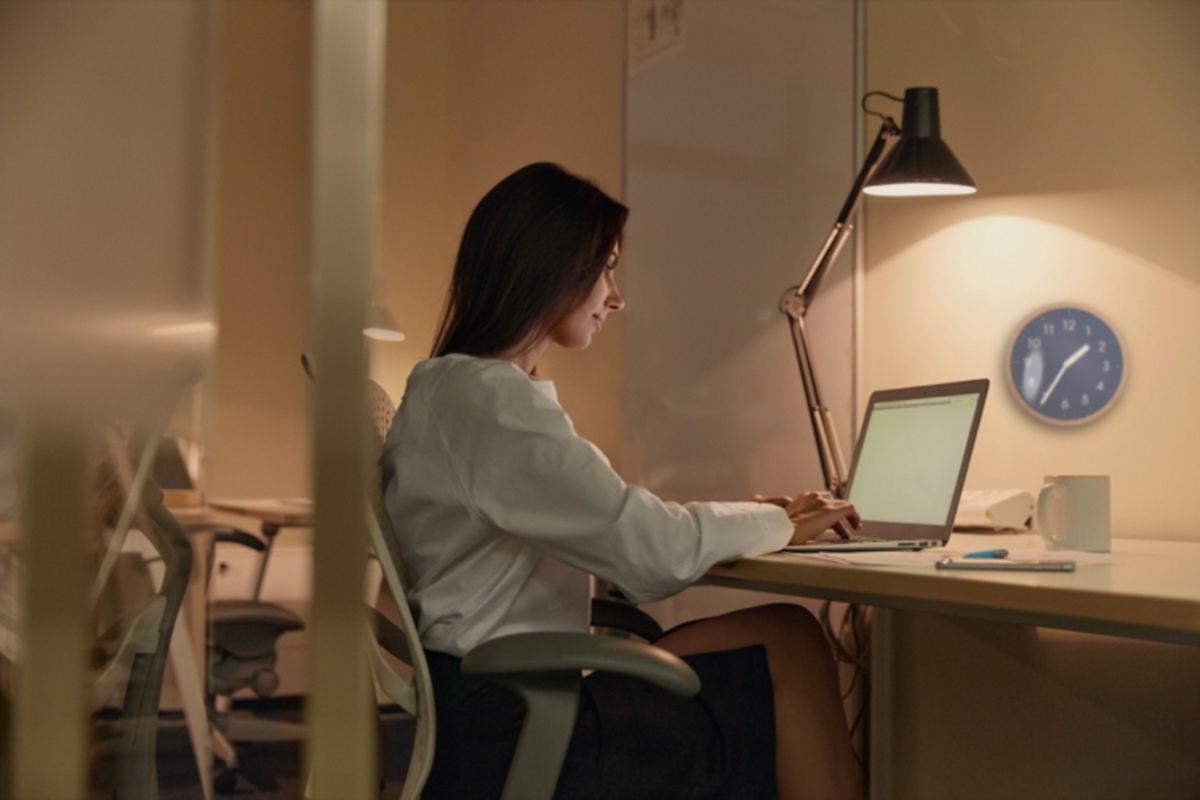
h=1 m=35
